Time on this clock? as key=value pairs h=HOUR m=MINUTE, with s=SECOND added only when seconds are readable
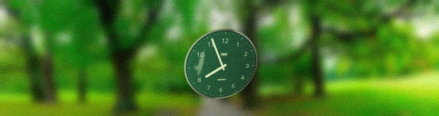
h=7 m=56
